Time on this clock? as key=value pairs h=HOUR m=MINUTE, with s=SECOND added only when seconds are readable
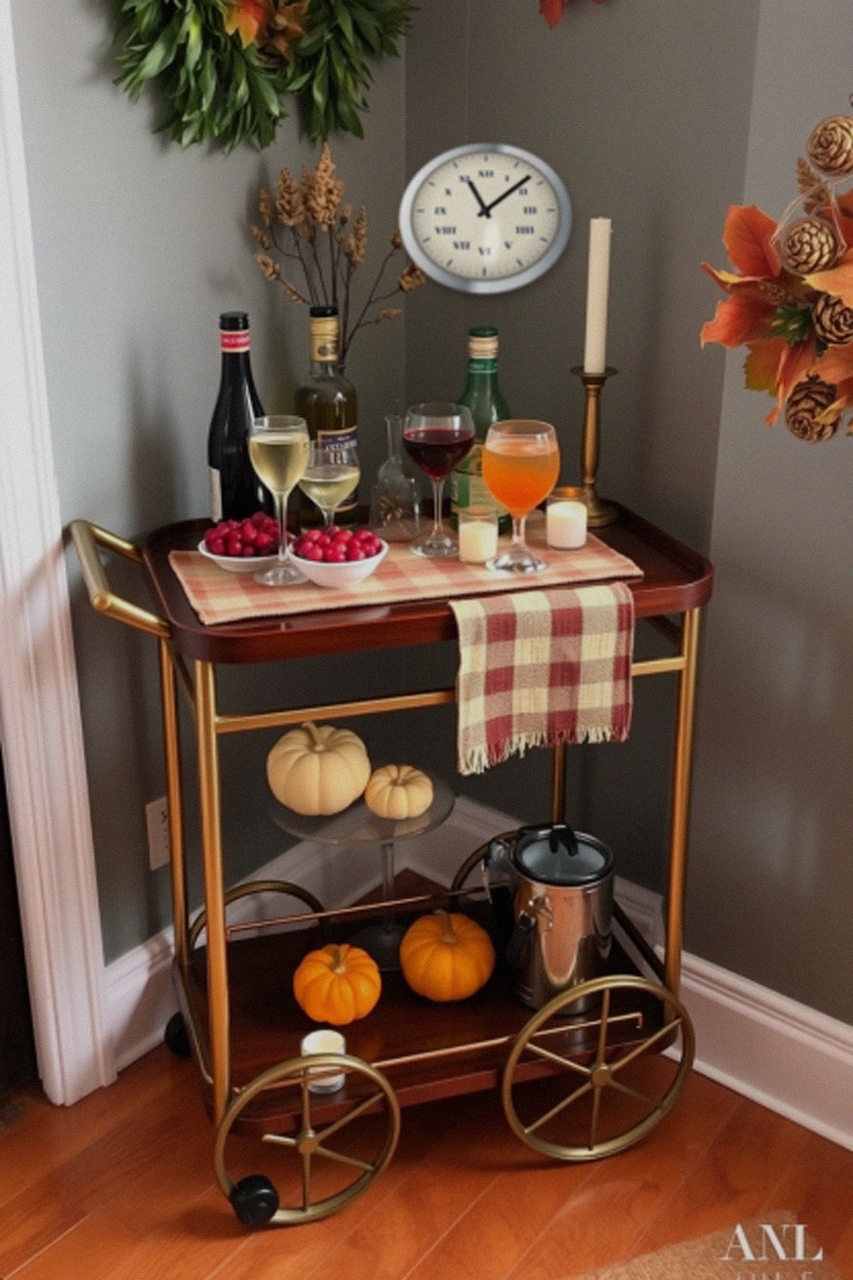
h=11 m=8
